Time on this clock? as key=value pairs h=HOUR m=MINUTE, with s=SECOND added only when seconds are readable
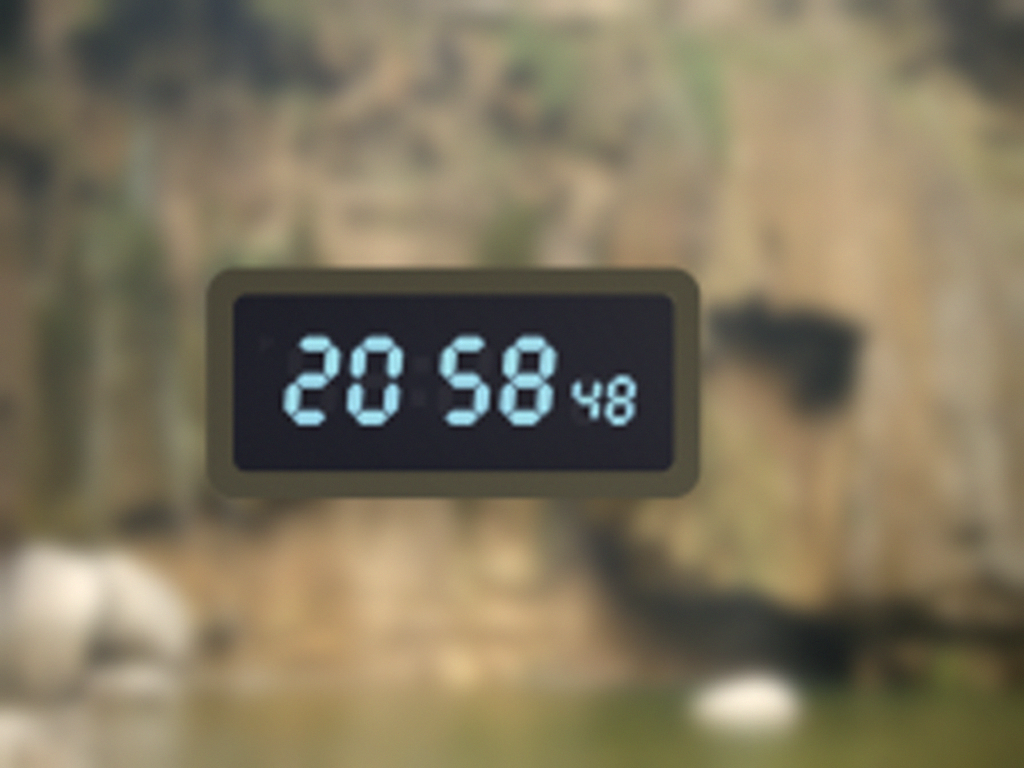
h=20 m=58 s=48
